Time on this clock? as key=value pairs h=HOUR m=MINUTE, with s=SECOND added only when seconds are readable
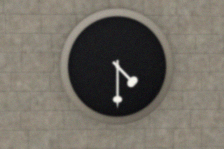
h=4 m=30
